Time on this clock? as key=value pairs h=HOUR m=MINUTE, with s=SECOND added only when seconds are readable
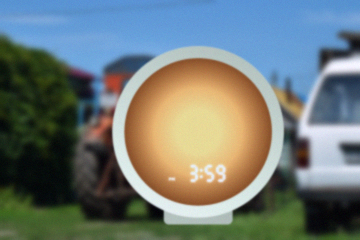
h=3 m=59
